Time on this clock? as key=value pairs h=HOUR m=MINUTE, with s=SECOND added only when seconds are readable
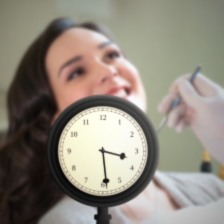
h=3 m=29
